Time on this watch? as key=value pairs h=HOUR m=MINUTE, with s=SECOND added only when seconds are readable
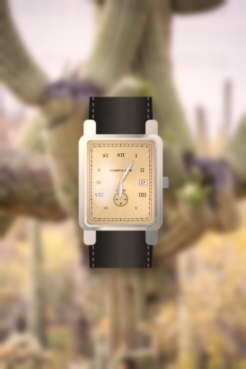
h=6 m=5
